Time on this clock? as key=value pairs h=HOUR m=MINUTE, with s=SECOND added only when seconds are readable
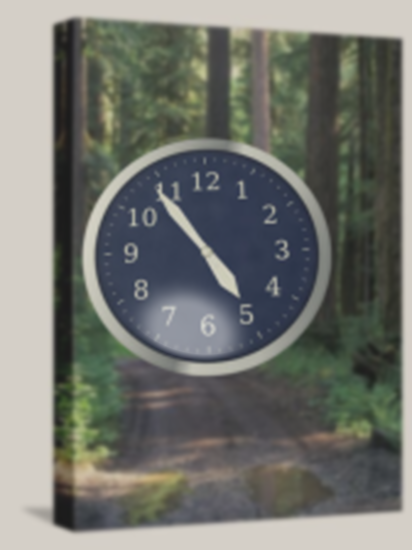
h=4 m=54
